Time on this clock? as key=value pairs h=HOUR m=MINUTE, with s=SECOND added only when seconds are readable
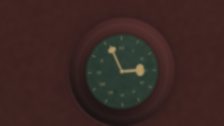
h=2 m=56
